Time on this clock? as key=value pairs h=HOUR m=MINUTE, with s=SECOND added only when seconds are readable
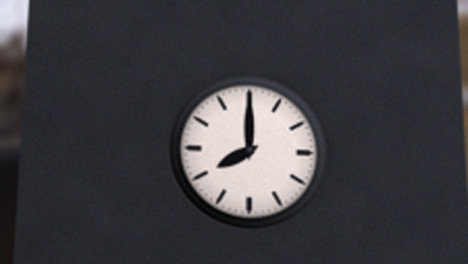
h=8 m=0
